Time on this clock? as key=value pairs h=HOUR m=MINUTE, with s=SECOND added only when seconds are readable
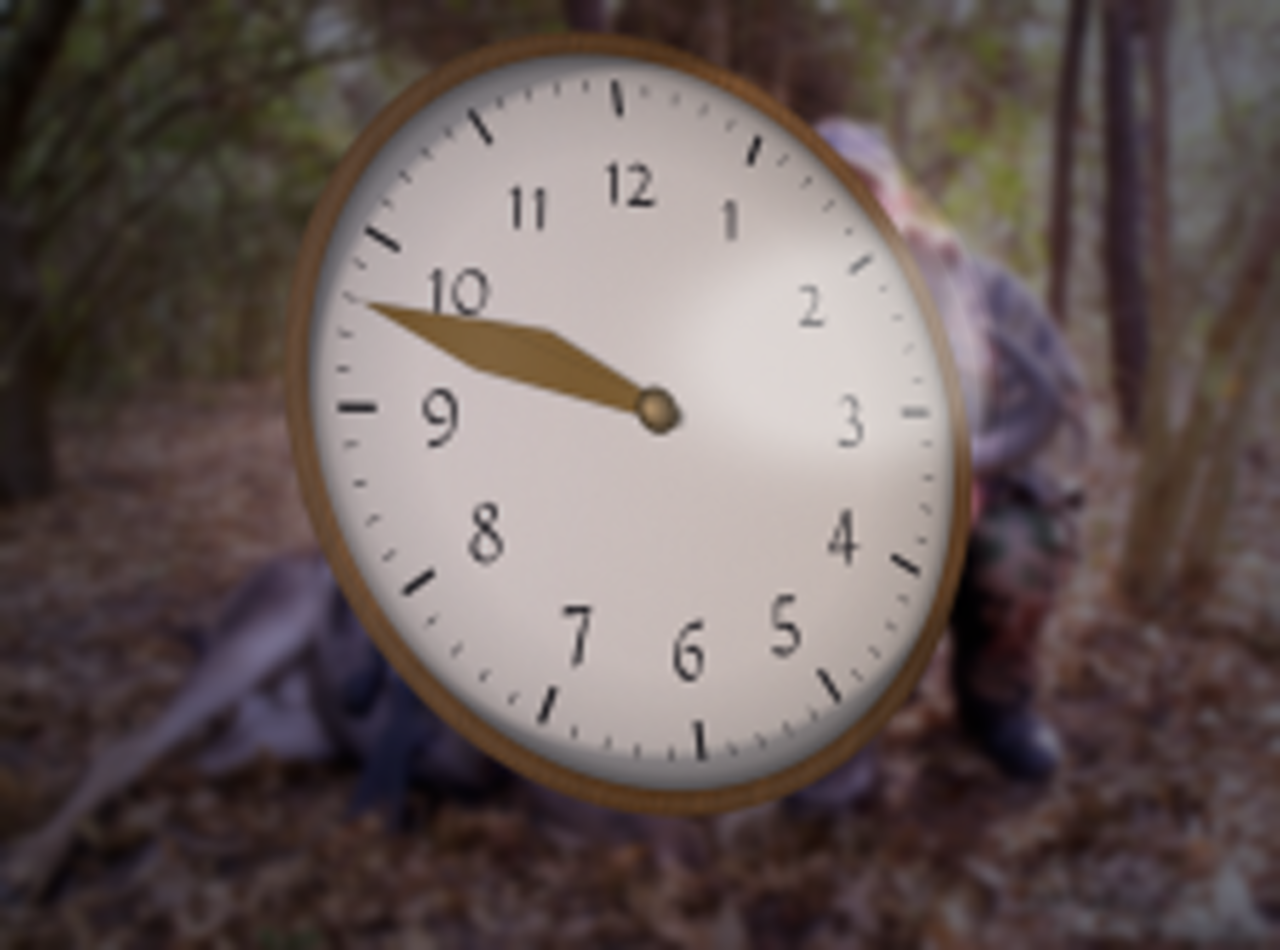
h=9 m=48
